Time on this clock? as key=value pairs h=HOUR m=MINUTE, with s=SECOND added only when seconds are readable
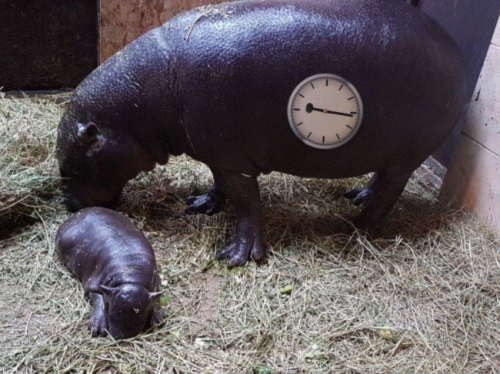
h=9 m=16
